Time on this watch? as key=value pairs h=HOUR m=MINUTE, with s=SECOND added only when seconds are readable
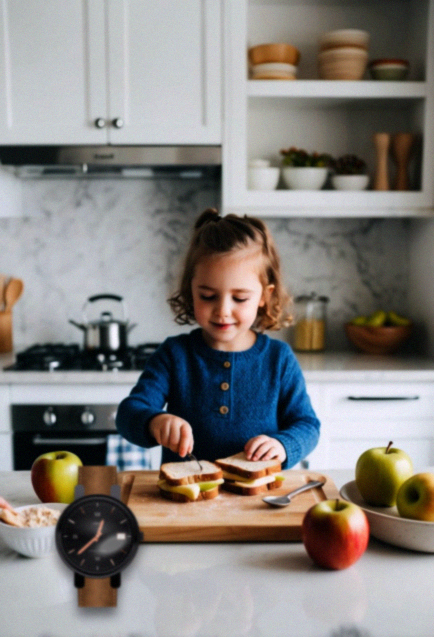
h=12 m=38
